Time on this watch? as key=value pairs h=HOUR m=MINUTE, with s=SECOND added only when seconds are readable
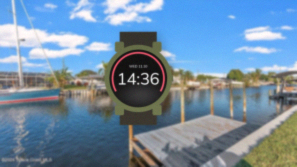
h=14 m=36
